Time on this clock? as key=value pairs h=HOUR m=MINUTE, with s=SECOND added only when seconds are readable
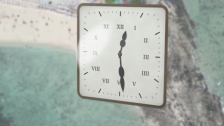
h=12 m=29
